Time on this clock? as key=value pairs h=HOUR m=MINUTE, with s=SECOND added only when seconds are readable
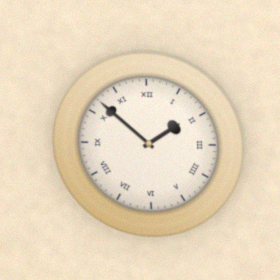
h=1 m=52
